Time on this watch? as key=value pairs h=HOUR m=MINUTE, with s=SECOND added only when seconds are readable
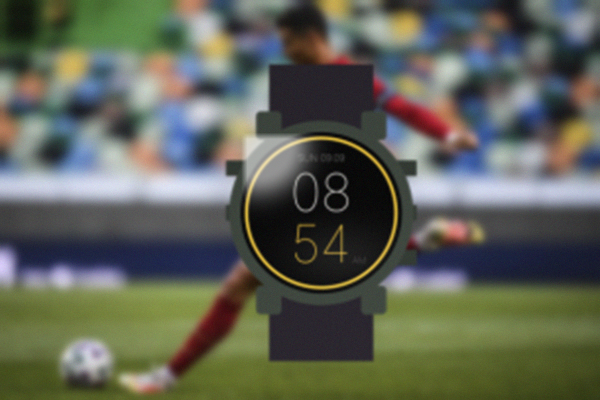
h=8 m=54
